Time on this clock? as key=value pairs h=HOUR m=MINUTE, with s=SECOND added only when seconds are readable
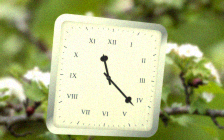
h=11 m=22
